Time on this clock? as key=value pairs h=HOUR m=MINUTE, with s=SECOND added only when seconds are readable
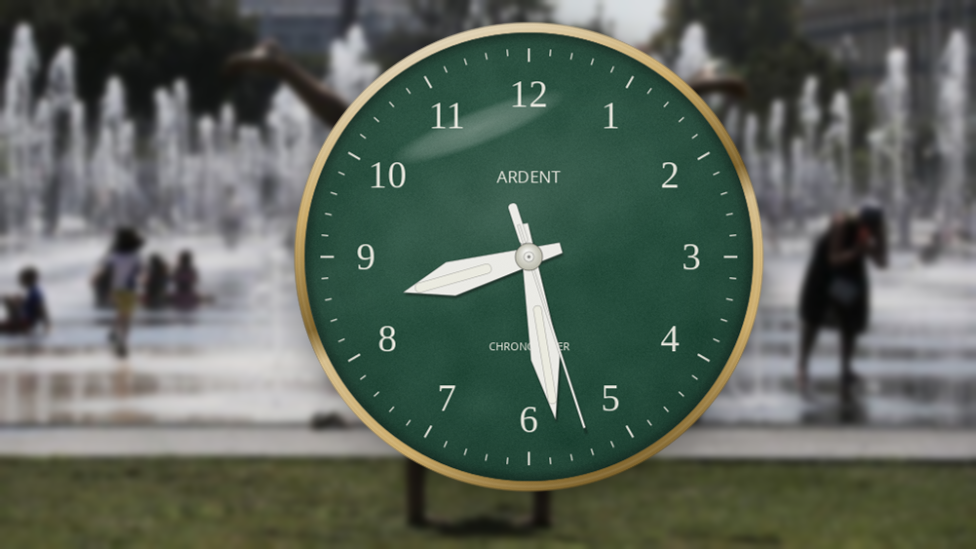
h=8 m=28 s=27
